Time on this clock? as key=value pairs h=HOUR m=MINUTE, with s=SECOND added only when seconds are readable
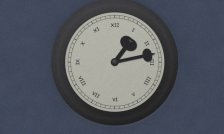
h=1 m=13
